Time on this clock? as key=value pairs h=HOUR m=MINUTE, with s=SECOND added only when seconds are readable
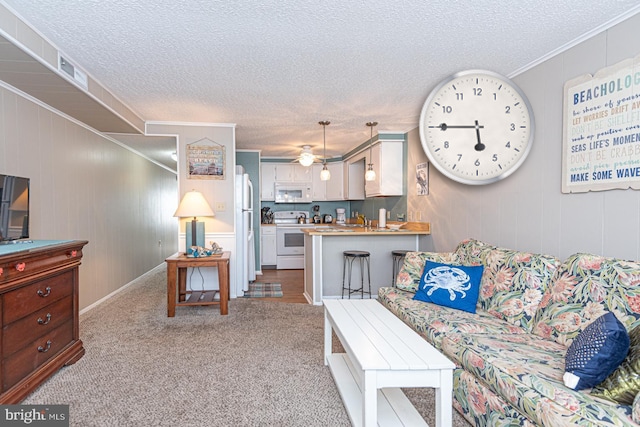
h=5 m=45
